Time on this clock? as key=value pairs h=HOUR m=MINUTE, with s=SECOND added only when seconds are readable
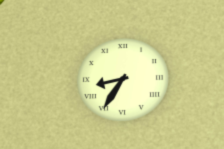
h=8 m=35
